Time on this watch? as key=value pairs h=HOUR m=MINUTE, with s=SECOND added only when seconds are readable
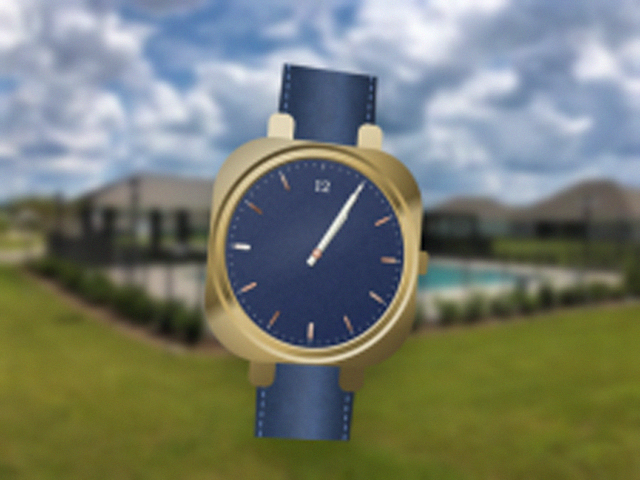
h=1 m=5
